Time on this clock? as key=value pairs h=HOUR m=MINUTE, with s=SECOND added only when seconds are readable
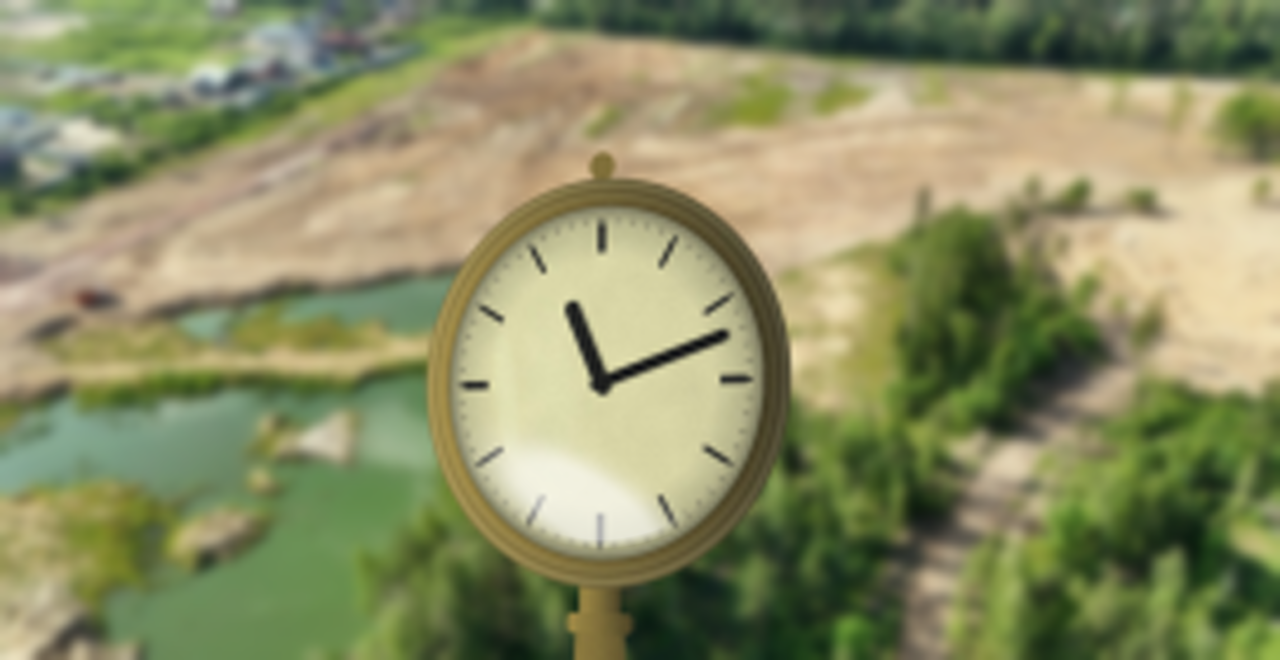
h=11 m=12
